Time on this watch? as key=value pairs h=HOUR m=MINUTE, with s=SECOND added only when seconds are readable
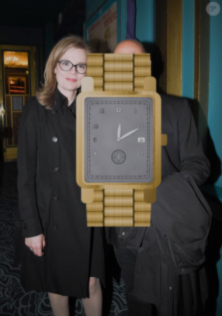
h=12 m=10
